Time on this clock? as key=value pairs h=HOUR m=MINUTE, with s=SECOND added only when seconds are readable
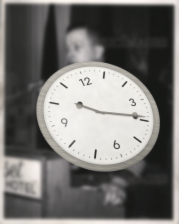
h=10 m=19
